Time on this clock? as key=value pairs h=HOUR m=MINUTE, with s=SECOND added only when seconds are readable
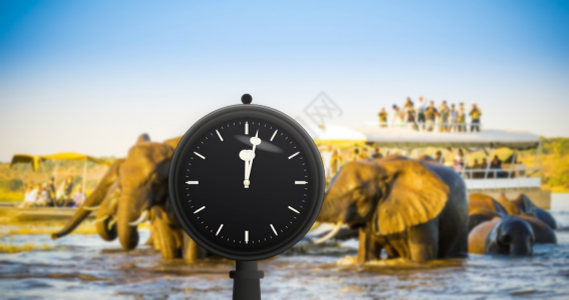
h=12 m=2
